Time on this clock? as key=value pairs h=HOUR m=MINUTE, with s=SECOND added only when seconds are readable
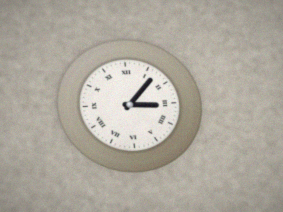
h=3 m=7
